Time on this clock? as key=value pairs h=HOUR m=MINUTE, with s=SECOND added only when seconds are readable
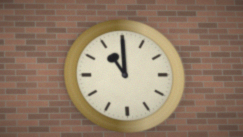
h=11 m=0
